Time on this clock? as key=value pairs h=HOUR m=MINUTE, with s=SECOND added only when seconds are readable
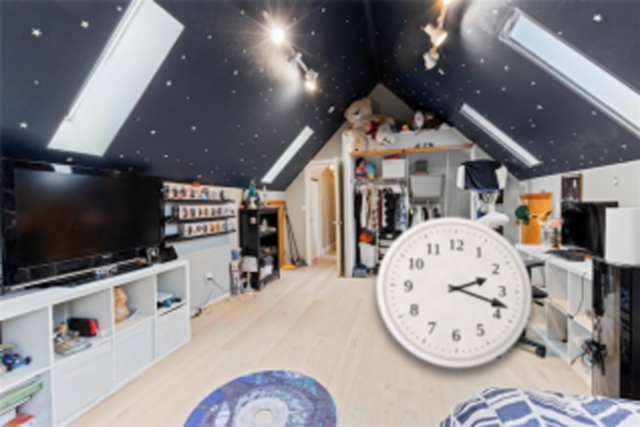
h=2 m=18
